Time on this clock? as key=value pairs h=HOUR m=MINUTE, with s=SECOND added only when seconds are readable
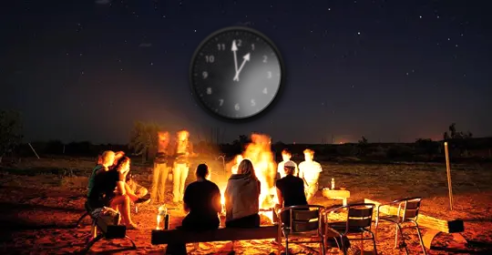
h=12 m=59
